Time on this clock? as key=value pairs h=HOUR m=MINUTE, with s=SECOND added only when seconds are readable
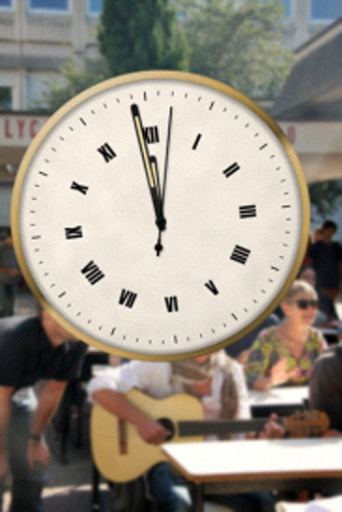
h=11 m=59 s=2
